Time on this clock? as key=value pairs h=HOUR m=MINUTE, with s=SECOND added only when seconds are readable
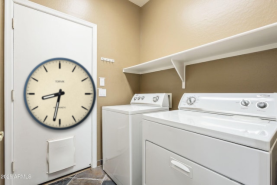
h=8 m=32
